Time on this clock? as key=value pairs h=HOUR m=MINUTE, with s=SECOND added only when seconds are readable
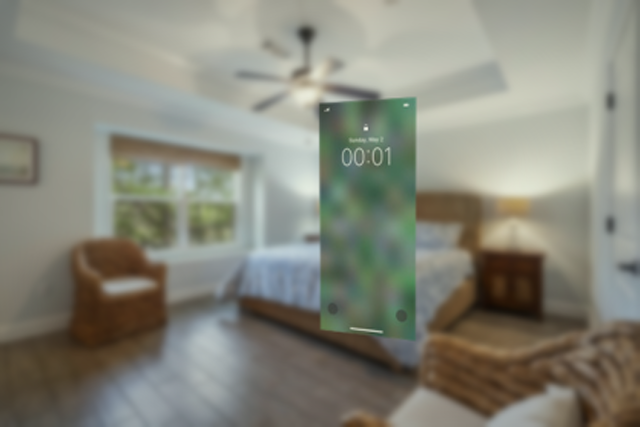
h=0 m=1
